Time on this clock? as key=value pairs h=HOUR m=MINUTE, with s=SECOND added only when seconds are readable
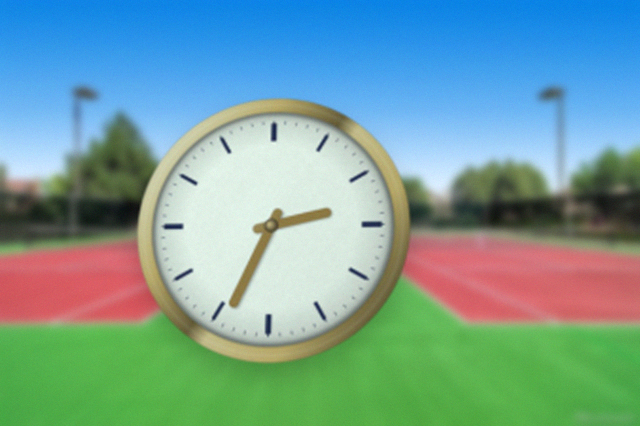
h=2 m=34
